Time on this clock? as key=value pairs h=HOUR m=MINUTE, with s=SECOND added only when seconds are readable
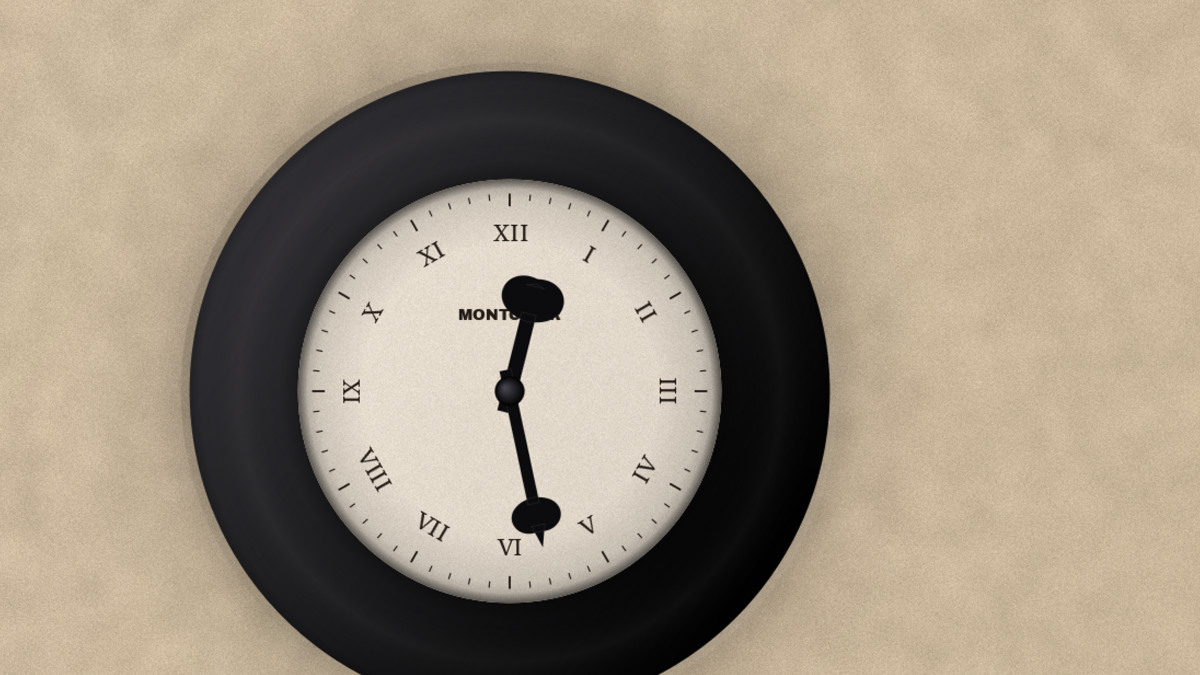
h=12 m=28
